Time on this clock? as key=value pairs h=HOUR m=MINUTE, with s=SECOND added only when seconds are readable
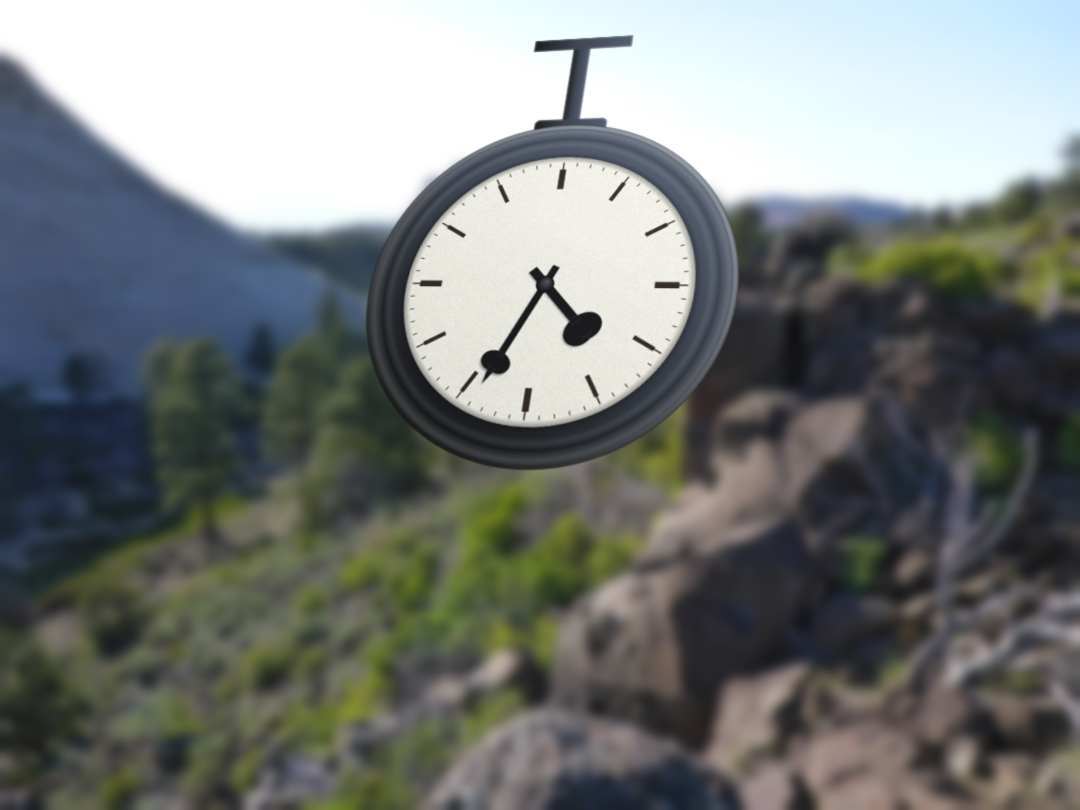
h=4 m=34
